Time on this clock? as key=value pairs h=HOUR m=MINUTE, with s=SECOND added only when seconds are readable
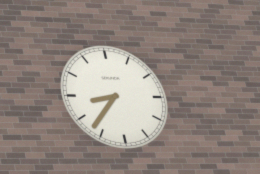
h=8 m=37
